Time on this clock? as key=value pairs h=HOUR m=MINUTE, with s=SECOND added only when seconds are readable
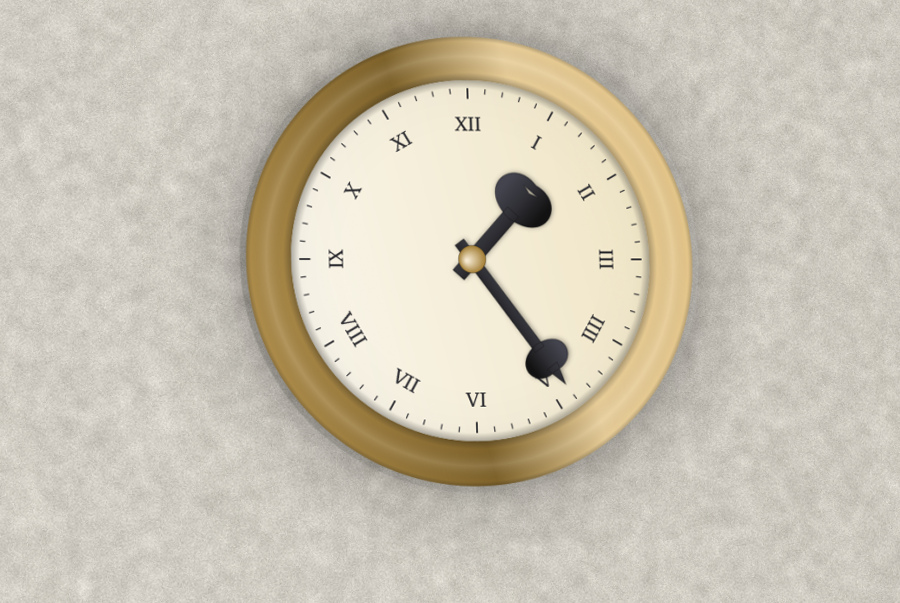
h=1 m=24
